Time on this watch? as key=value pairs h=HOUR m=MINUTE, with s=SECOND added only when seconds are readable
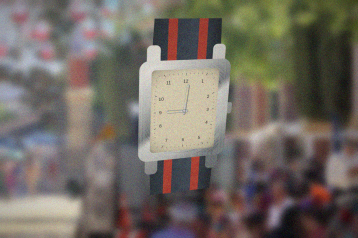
h=9 m=1
